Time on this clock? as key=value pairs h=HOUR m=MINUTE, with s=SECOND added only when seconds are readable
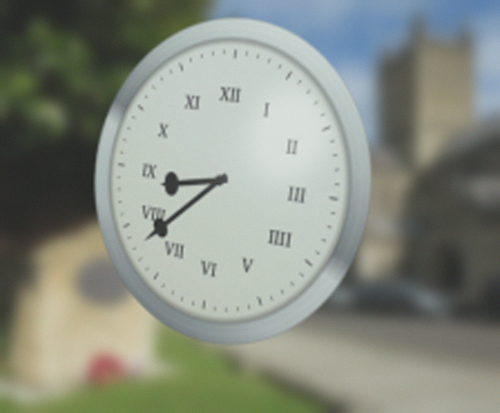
h=8 m=38
